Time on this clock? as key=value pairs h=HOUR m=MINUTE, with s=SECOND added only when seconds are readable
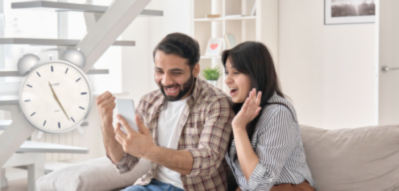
h=11 m=26
